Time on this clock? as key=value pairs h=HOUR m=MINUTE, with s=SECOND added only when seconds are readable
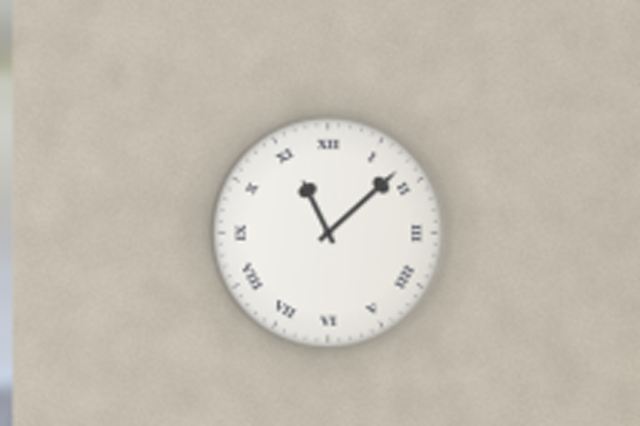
h=11 m=8
